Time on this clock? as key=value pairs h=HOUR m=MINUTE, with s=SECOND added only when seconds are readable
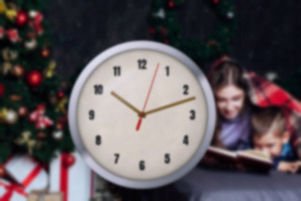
h=10 m=12 s=3
